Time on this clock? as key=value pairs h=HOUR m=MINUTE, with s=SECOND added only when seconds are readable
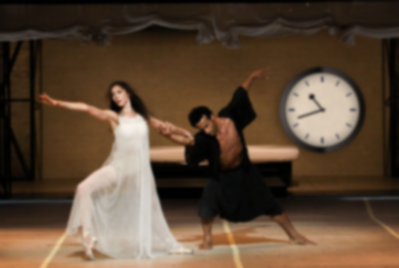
h=10 m=42
